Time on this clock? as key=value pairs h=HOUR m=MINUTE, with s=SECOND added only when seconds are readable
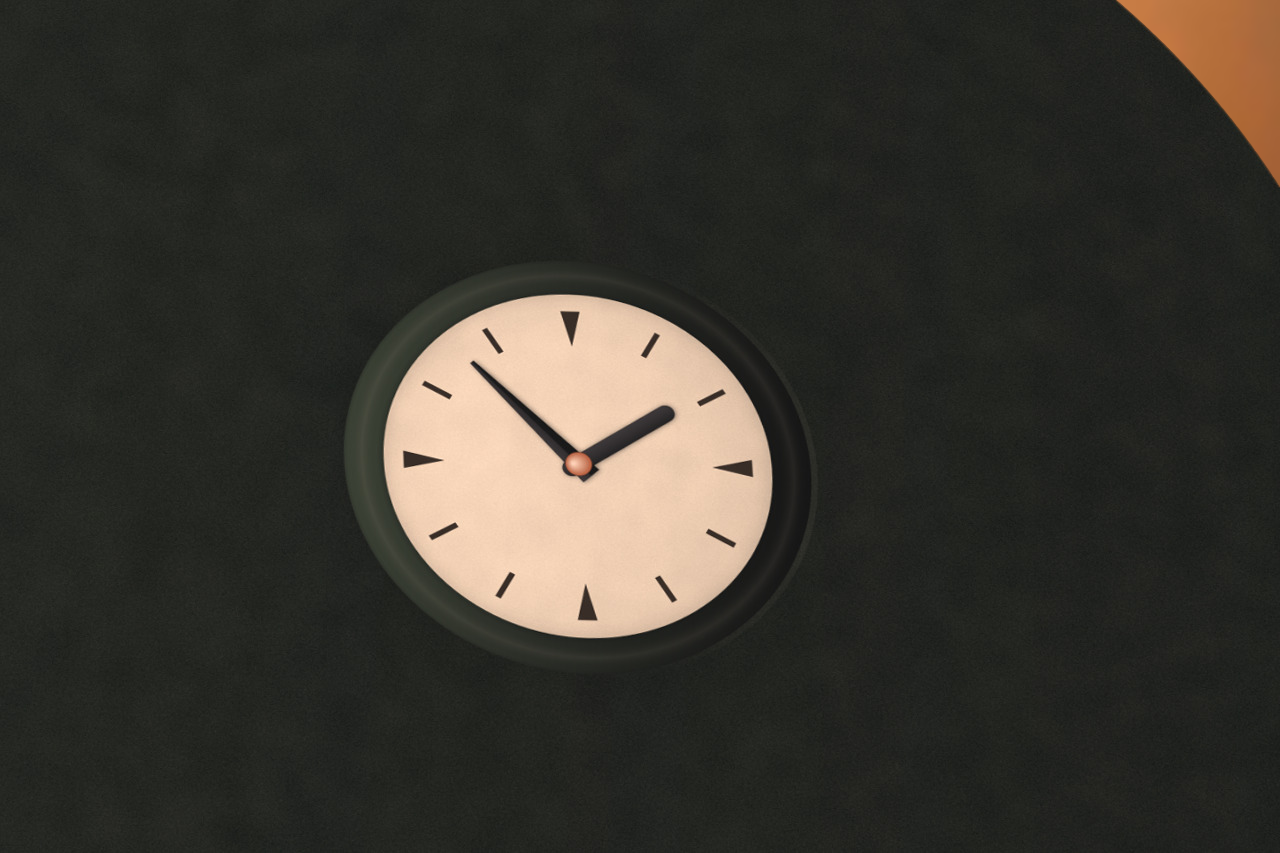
h=1 m=53
